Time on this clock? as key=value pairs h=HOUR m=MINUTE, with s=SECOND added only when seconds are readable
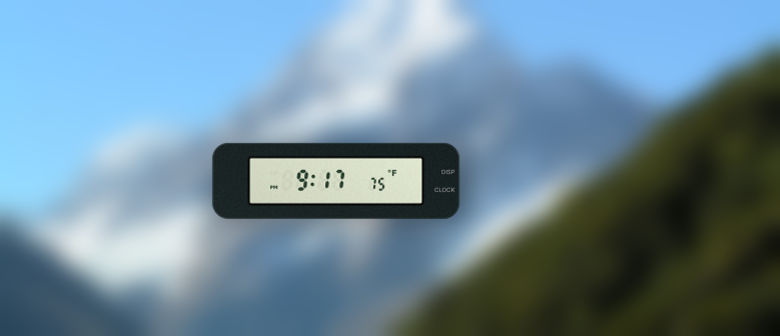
h=9 m=17
